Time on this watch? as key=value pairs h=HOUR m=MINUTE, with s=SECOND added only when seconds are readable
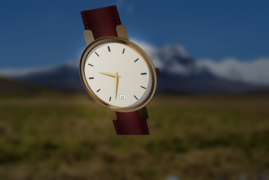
h=9 m=33
